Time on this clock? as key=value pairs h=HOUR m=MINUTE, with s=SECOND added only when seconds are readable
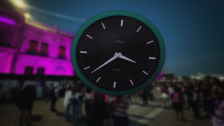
h=3 m=38
